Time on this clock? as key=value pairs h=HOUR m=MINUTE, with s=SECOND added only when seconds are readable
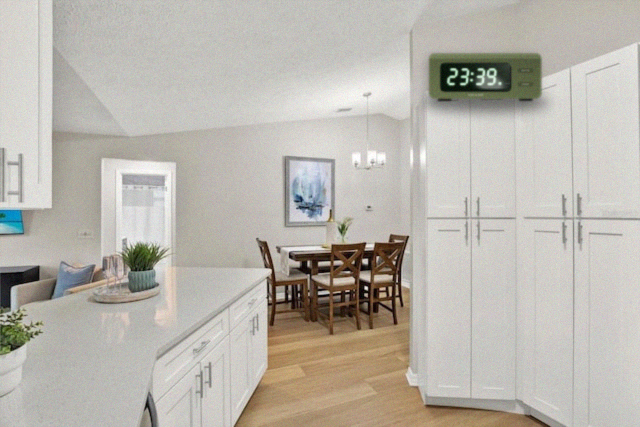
h=23 m=39
